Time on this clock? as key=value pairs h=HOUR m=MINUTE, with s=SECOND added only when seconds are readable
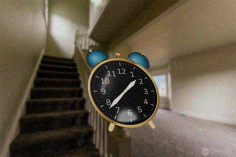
h=1 m=38
